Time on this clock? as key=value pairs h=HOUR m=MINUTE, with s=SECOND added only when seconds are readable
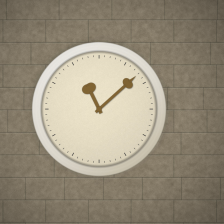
h=11 m=8
